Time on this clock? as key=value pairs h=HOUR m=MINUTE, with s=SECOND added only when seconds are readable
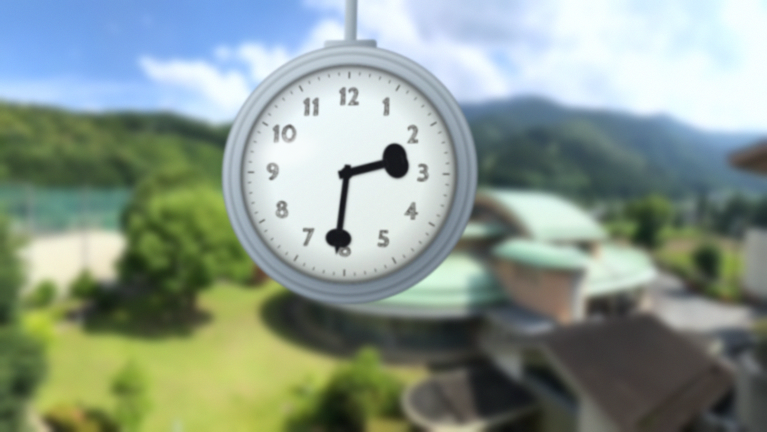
h=2 m=31
